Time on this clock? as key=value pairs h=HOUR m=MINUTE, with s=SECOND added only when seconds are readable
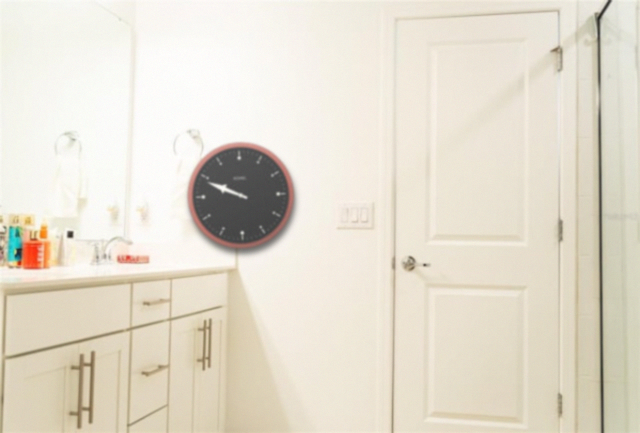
h=9 m=49
